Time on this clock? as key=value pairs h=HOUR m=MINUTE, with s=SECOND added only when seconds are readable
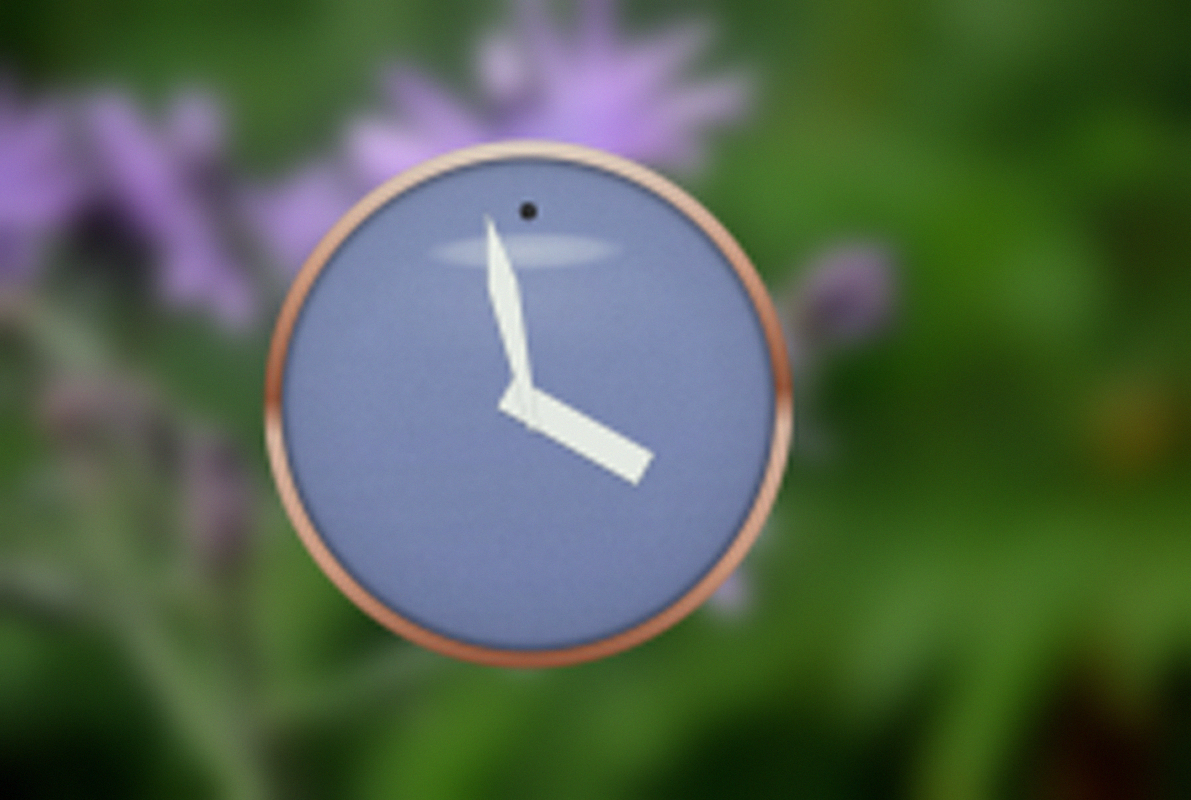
h=3 m=58
